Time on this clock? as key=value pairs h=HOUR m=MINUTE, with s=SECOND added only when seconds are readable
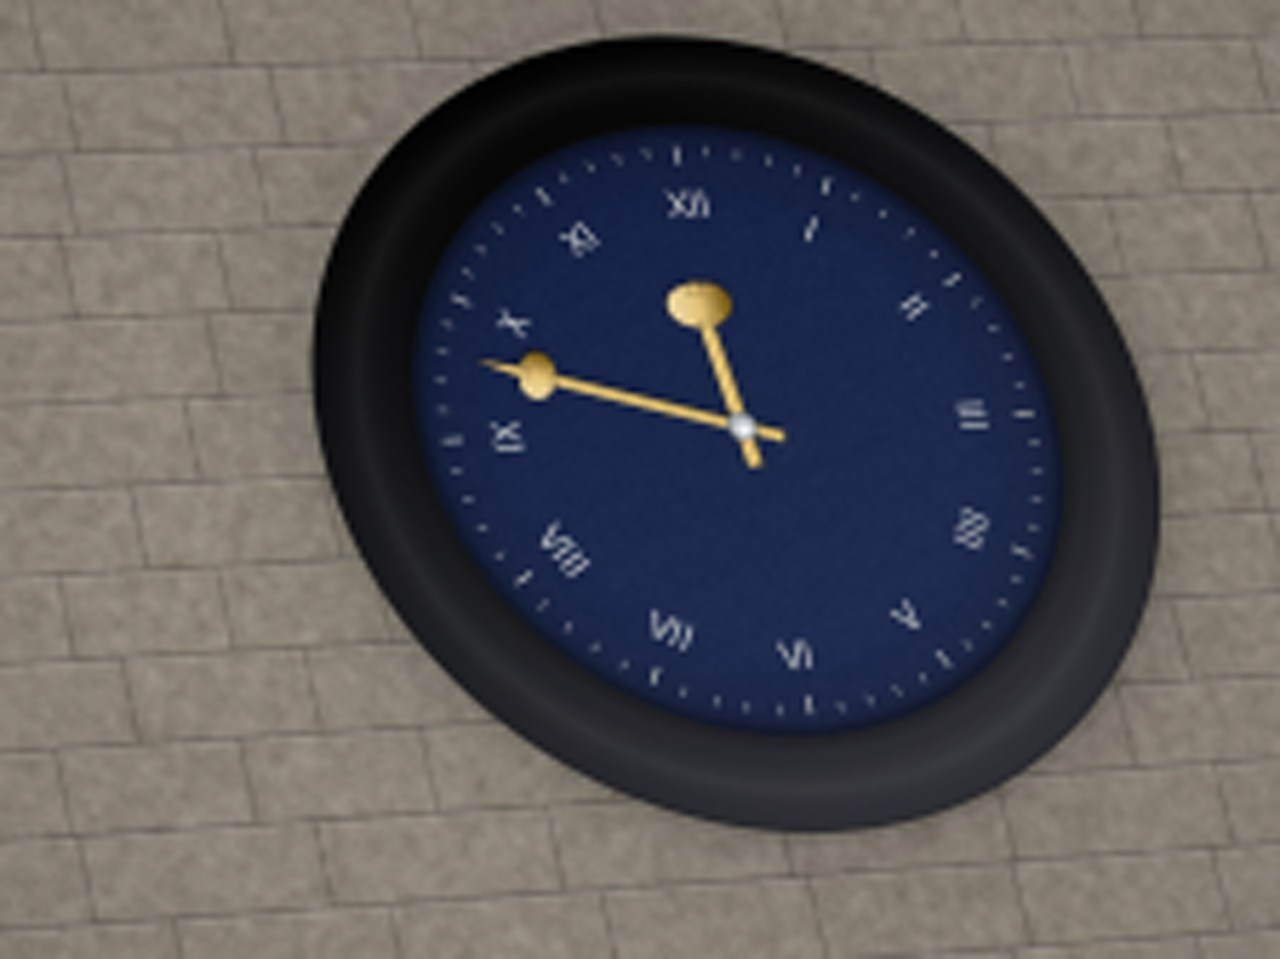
h=11 m=48
